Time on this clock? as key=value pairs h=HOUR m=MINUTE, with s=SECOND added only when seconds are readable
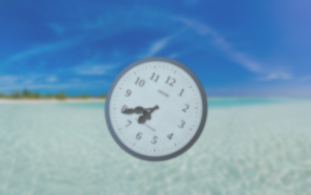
h=6 m=39
